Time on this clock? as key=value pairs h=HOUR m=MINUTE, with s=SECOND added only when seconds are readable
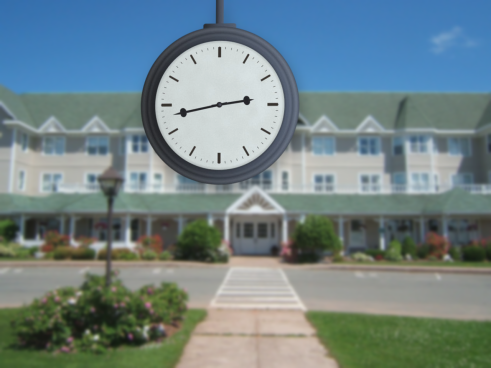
h=2 m=43
